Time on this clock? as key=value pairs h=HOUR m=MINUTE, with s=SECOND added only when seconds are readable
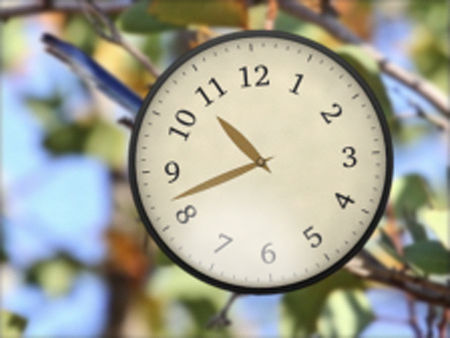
h=10 m=42
